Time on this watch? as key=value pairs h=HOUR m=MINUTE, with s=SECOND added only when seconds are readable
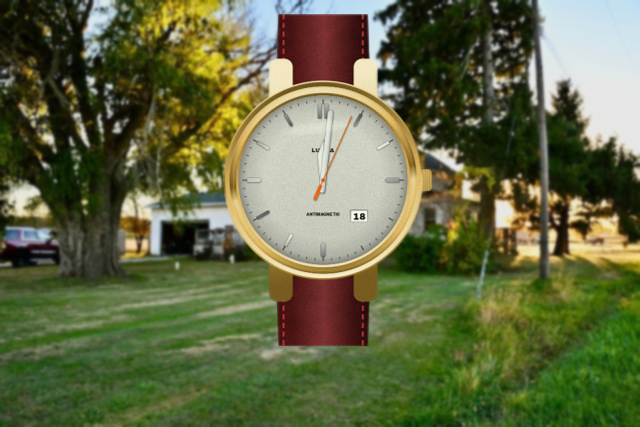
h=12 m=1 s=4
